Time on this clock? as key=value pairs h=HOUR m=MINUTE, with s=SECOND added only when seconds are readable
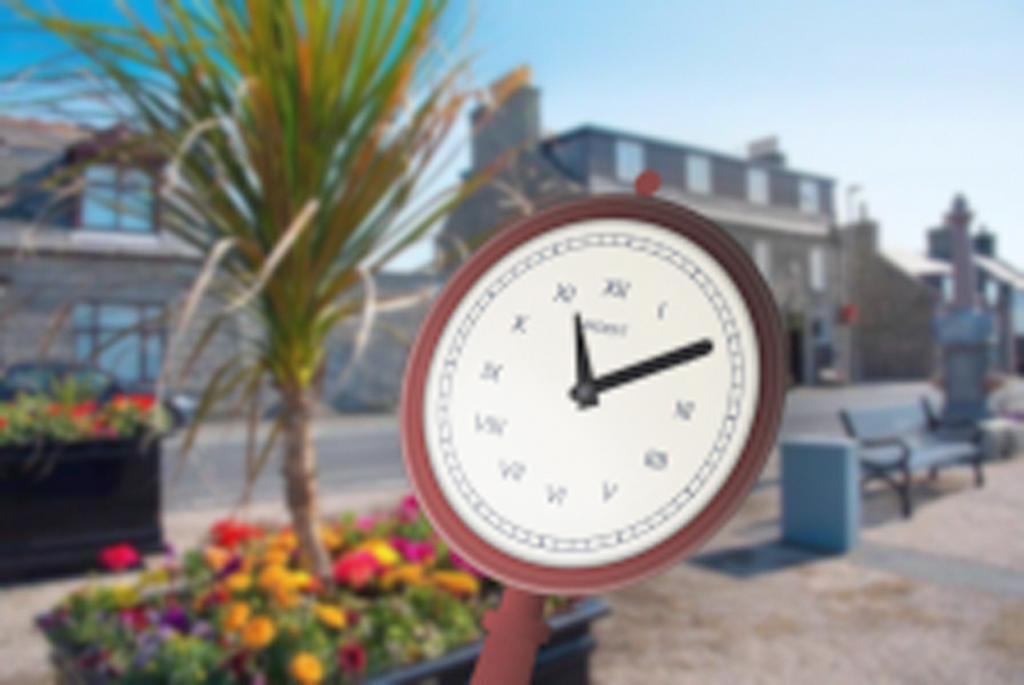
h=11 m=10
